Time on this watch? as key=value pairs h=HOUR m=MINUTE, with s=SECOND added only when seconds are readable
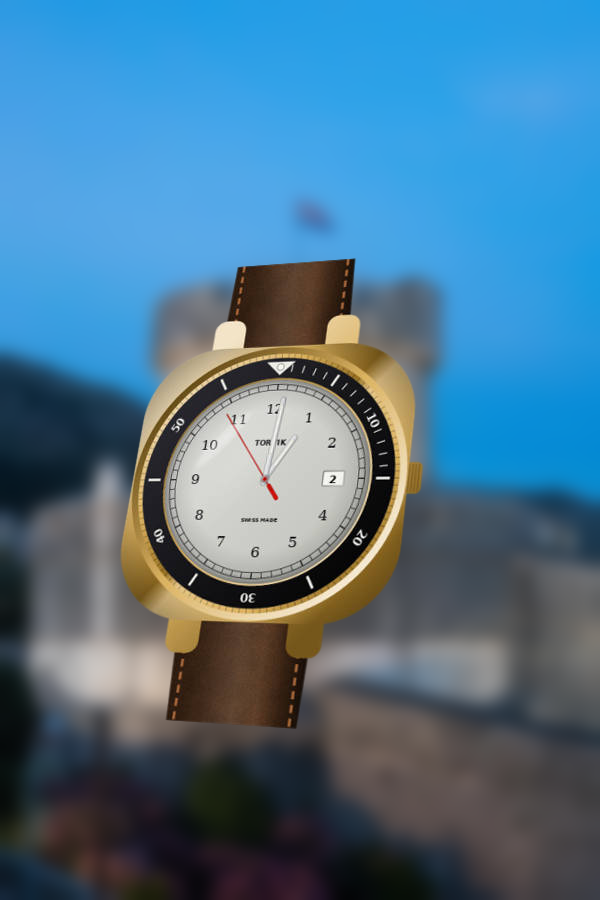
h=1 m=0 s=54
